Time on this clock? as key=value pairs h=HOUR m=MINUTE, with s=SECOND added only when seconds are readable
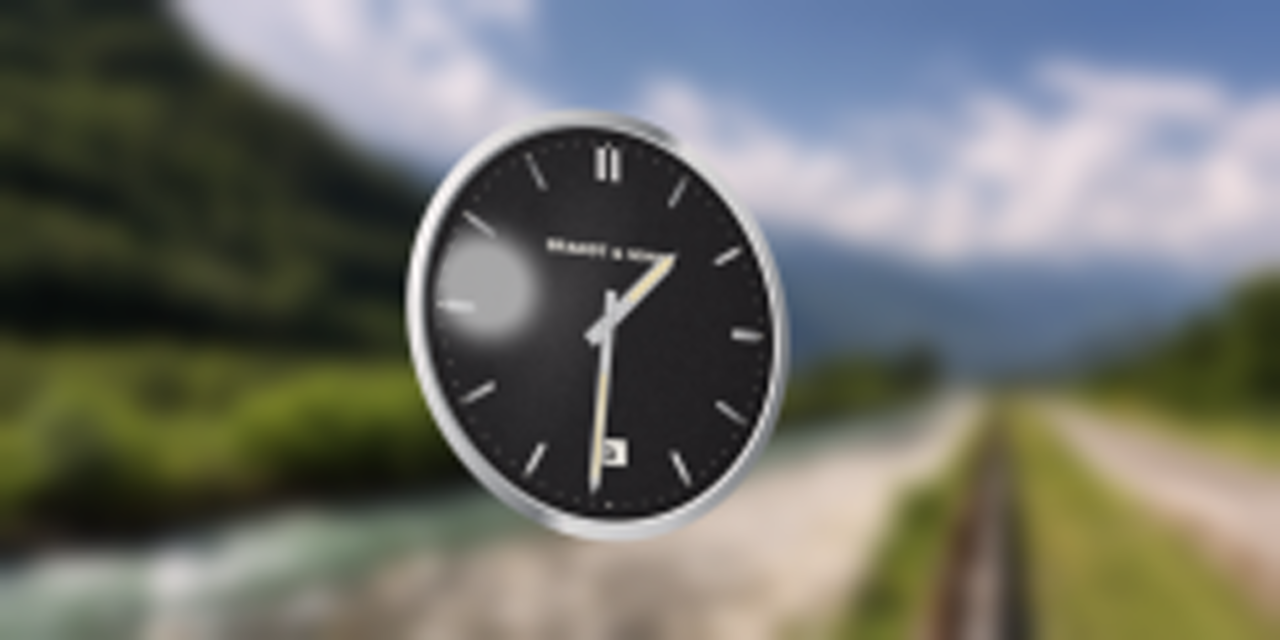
h=1 m=31
